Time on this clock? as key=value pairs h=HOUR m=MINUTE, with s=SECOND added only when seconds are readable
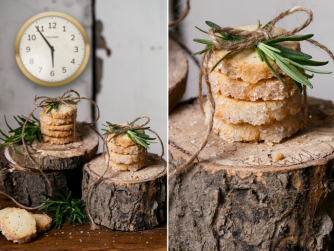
h=5 m=54
